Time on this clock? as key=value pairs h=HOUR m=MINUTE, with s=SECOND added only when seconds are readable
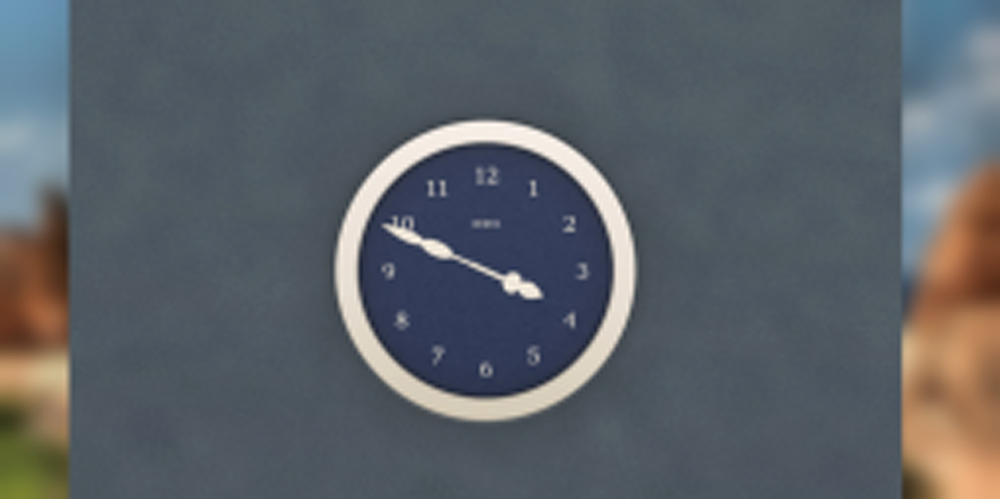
h=3 m=49
